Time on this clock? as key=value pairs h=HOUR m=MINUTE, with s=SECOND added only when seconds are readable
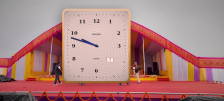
h=9 m=48
